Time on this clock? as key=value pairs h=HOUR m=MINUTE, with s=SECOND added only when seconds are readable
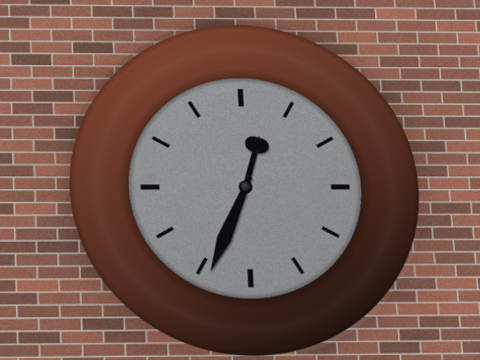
h=12 m=34
